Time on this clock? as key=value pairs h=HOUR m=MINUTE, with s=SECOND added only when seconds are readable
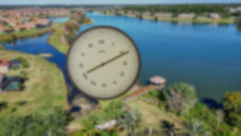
h=8 m=11
